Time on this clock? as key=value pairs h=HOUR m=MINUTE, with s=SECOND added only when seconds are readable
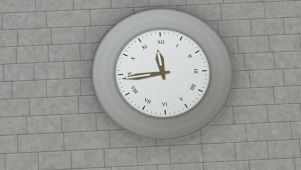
h=11 m=44
